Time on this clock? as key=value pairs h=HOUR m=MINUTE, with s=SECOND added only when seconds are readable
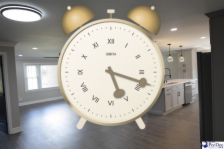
h=5 m=18
